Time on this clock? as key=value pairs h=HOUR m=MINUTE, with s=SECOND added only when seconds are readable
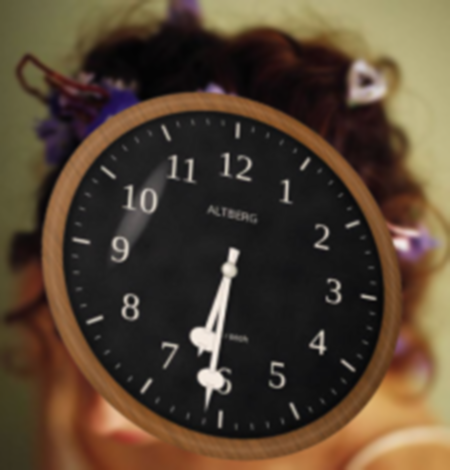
h=6 m=31
